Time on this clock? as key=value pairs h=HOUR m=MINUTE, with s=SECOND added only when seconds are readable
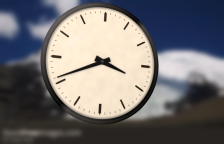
h=3 m=41
